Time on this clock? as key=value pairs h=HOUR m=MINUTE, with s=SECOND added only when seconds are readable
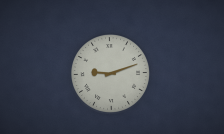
h=9 m=12
